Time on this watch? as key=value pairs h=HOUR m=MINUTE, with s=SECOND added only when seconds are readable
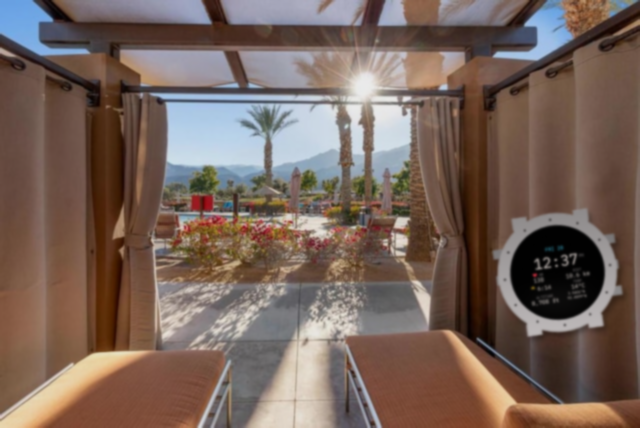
h=12 m=37
